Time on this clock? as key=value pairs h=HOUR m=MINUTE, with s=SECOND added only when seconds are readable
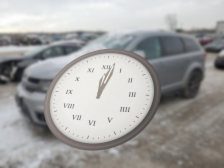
h=12 m=2
